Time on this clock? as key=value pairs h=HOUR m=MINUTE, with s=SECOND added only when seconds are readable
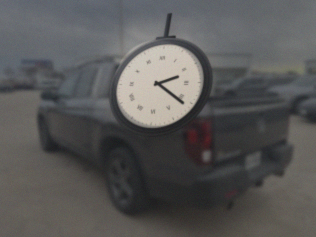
h=2 m=21
